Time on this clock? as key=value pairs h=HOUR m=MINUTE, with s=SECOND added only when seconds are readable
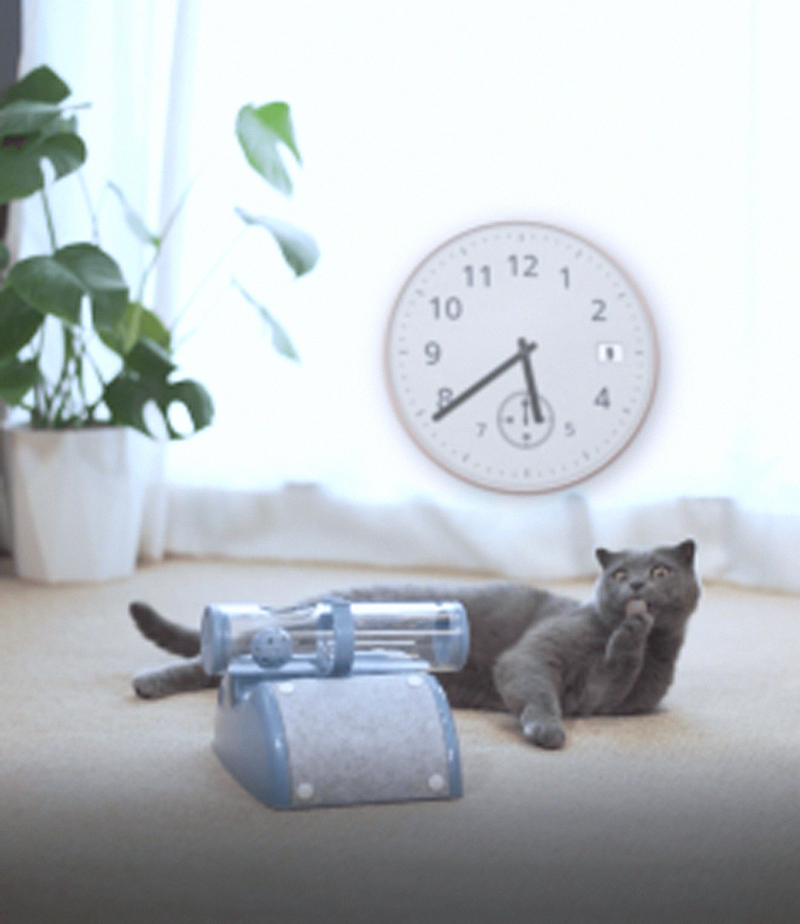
h=5 m=39
